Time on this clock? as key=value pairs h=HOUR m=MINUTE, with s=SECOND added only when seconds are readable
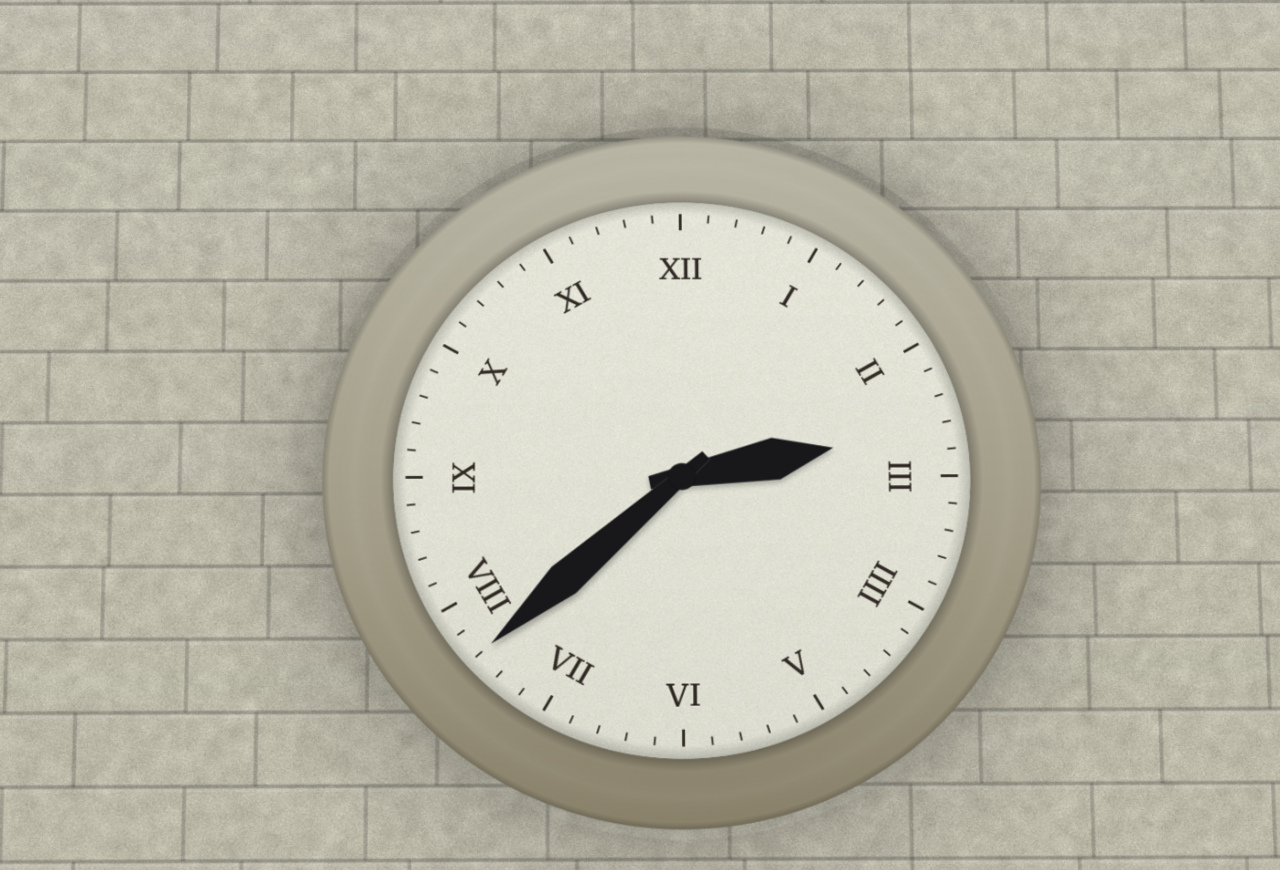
h=2 m=38
